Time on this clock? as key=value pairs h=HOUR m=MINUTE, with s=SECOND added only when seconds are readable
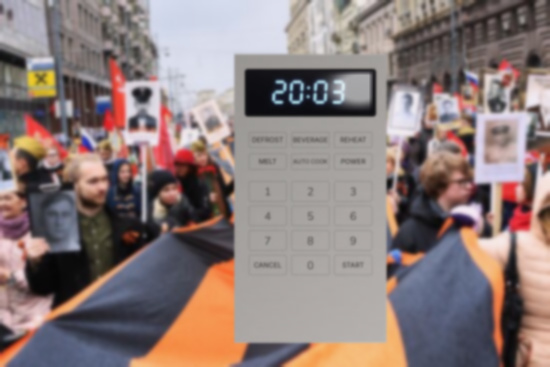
h=20 m=3
